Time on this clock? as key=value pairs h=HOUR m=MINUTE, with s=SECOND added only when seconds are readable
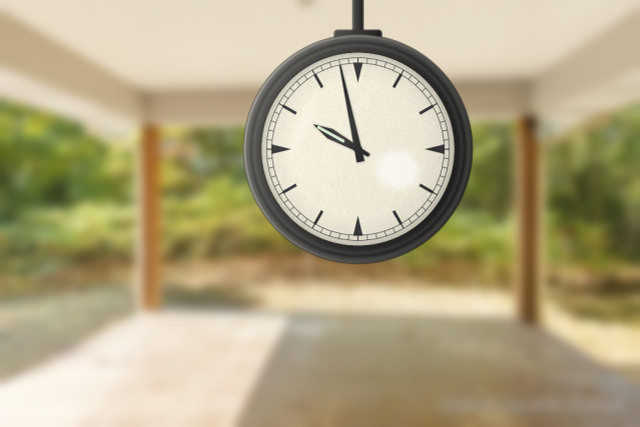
h=9 m=58
